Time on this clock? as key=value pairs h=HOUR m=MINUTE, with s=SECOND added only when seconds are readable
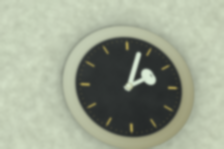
h=2 m=3
